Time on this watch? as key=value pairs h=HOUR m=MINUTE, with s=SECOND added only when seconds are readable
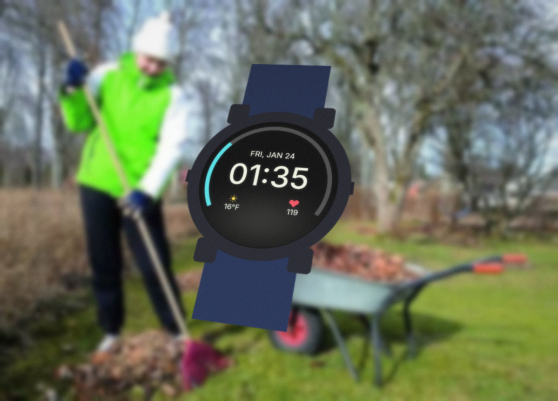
h=1 m=35
